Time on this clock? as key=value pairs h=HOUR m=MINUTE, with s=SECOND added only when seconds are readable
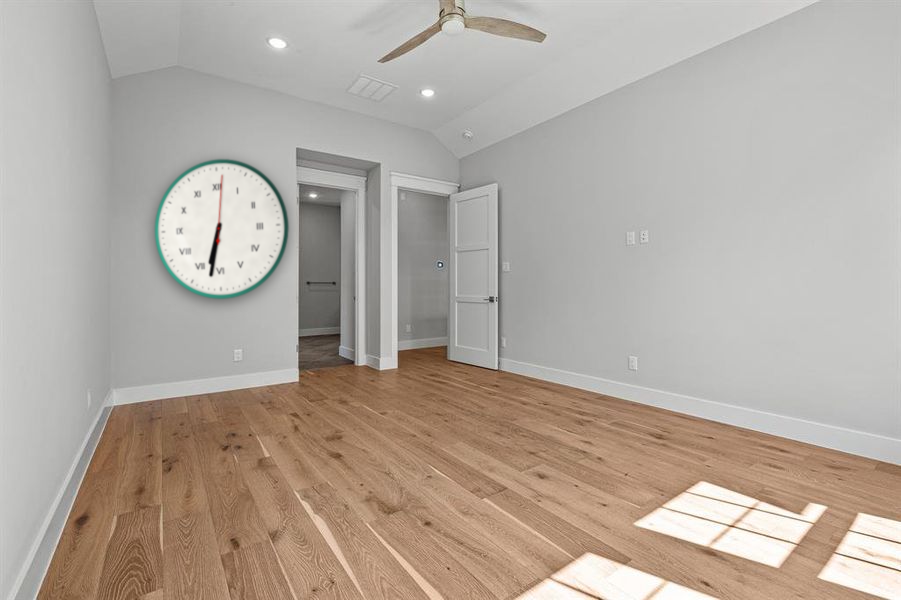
h=6 m=32 s=1
